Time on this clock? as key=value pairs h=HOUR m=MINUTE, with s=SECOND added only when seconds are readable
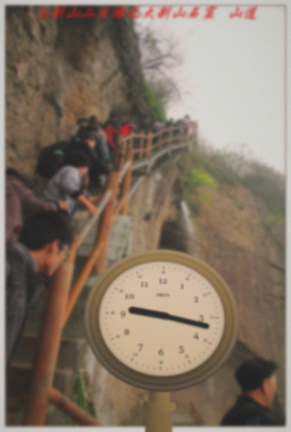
h=9 m=17
